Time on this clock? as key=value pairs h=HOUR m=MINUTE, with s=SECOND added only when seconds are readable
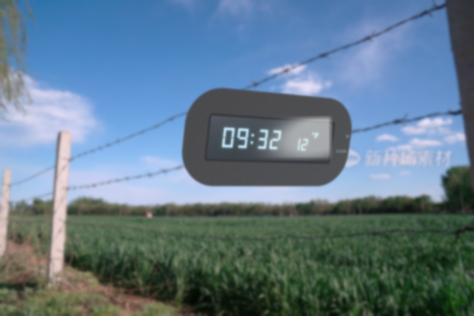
h=9 m=32
